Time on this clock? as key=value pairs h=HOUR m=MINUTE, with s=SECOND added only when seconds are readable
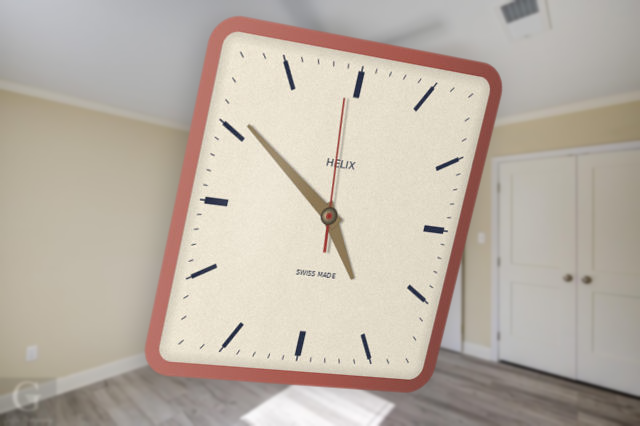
h=4 m=50 s=59
